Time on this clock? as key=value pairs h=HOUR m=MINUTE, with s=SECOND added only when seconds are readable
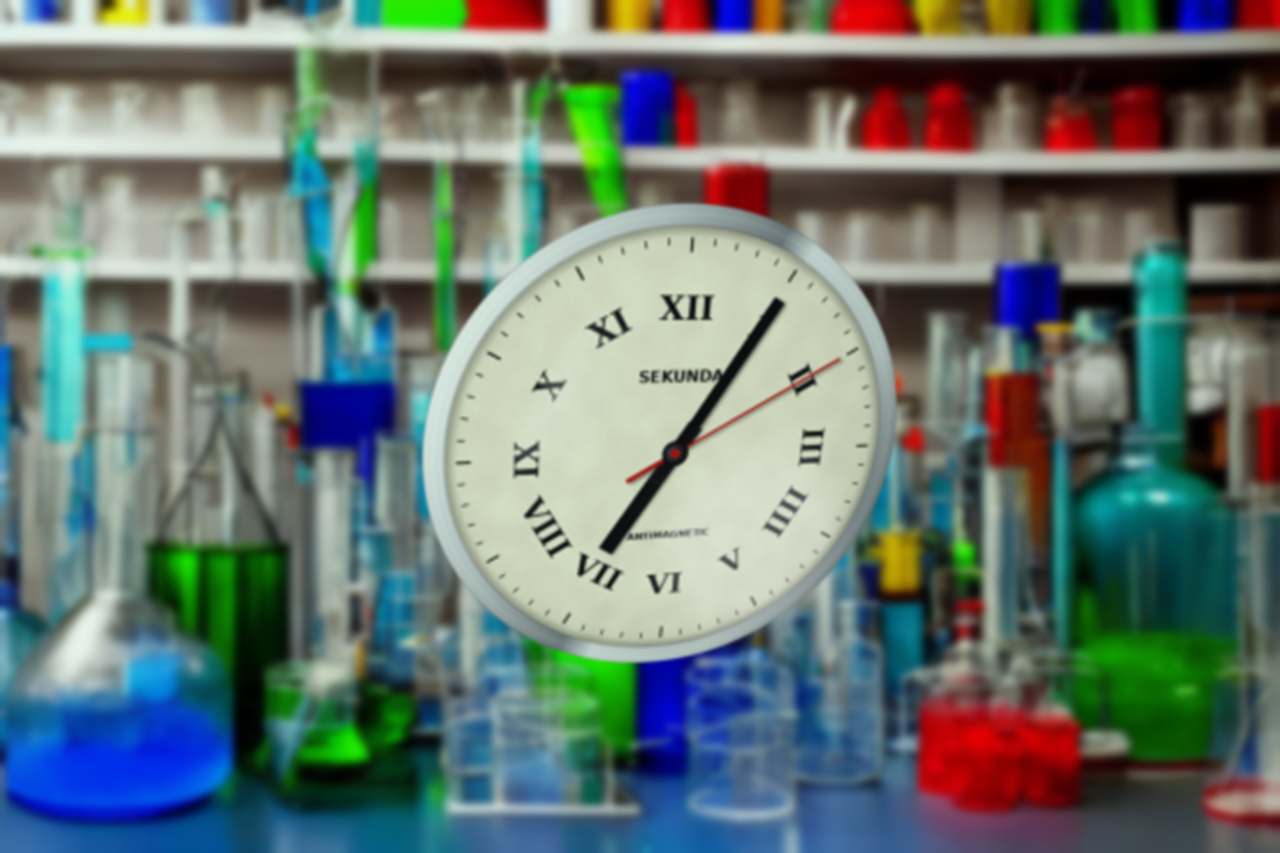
h=7 m=5 s=10
